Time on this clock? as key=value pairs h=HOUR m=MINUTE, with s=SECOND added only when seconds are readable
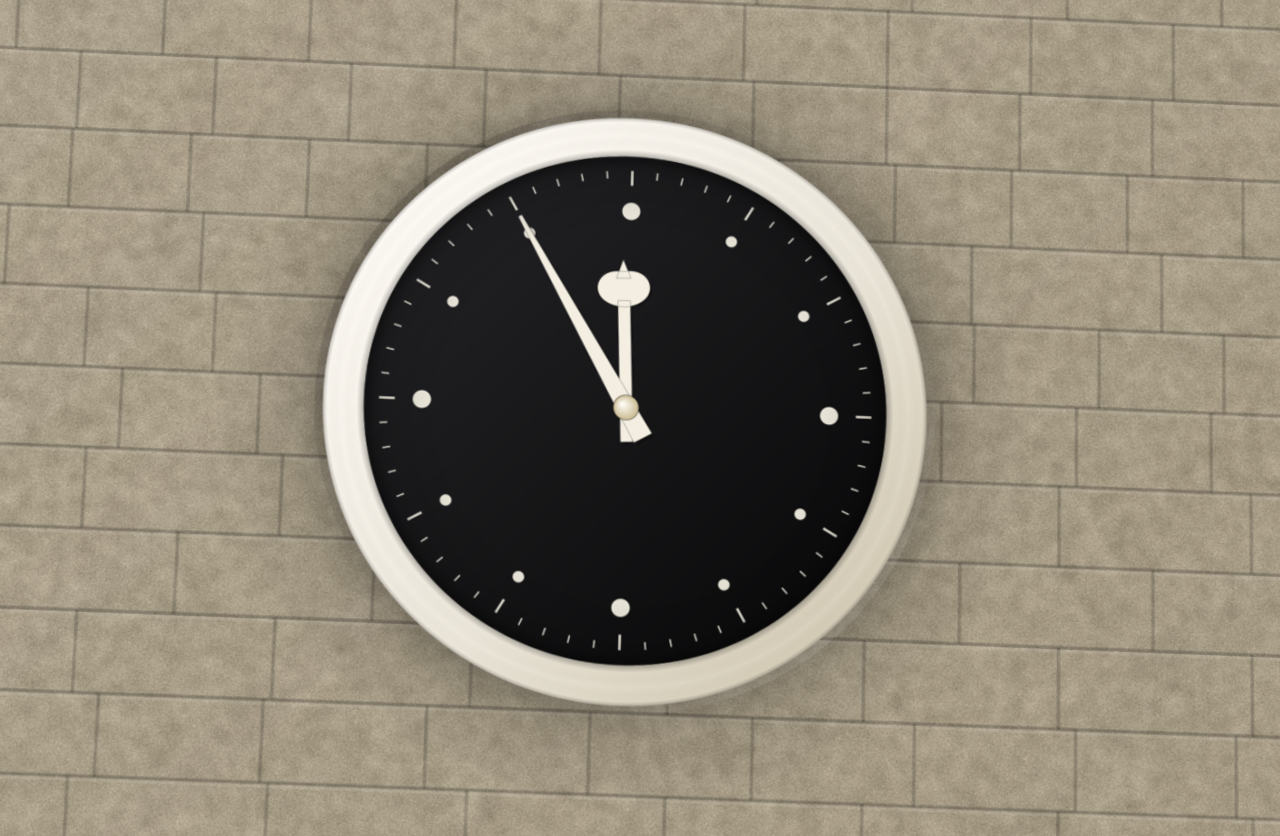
h=11 m=55
